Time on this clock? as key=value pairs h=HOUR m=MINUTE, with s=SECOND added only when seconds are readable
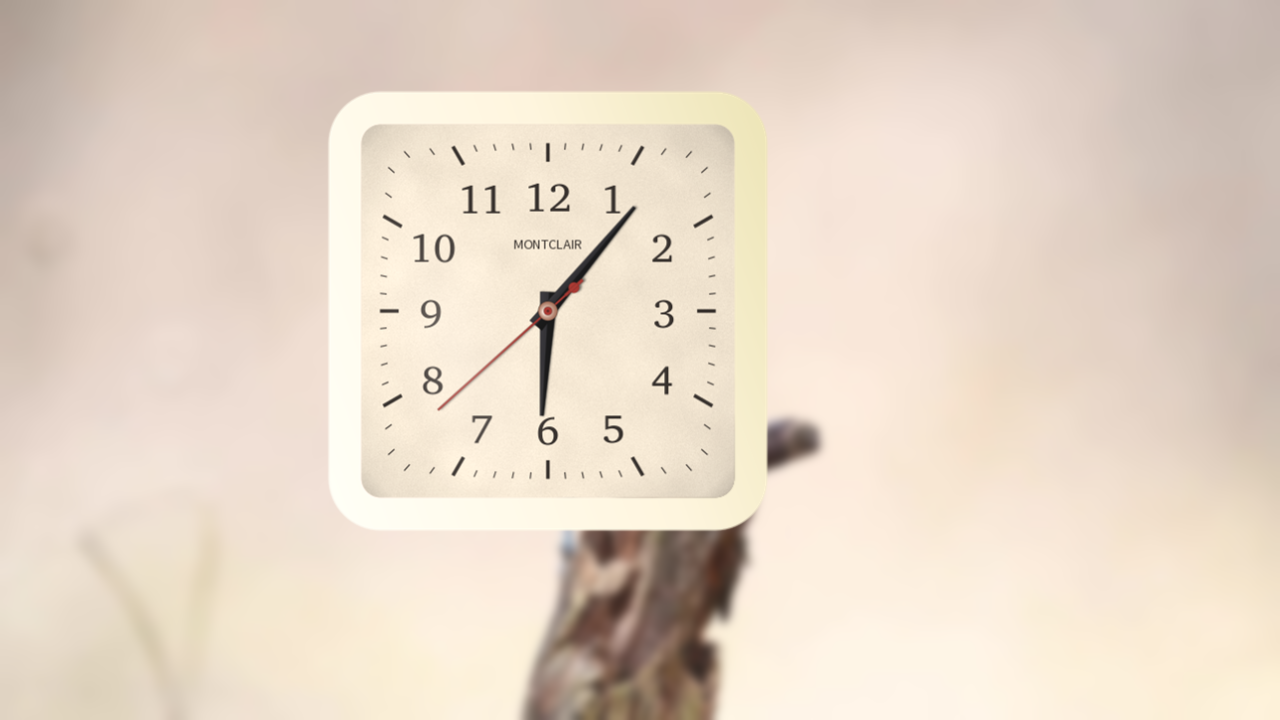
h=6 m=6 s=38
